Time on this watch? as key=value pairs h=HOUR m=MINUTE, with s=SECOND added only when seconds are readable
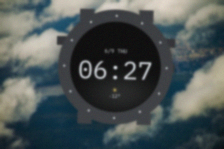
h=6 m=27
